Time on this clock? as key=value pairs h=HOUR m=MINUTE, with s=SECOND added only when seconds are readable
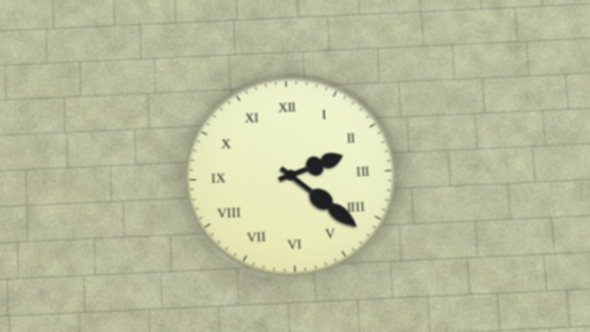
h=2 m=22
